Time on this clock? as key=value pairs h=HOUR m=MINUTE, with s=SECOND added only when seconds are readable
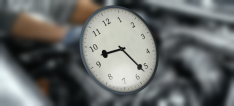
h=9 m=27
